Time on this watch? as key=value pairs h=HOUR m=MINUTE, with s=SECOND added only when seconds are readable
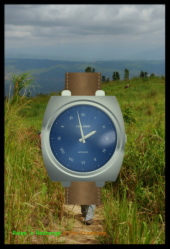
h=1 m=58
